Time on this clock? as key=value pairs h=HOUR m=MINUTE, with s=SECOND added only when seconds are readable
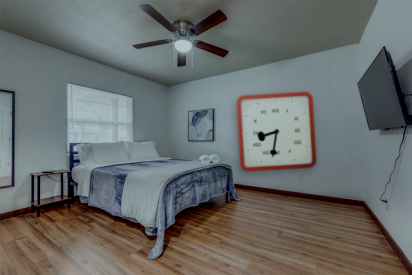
h=8 m=32
